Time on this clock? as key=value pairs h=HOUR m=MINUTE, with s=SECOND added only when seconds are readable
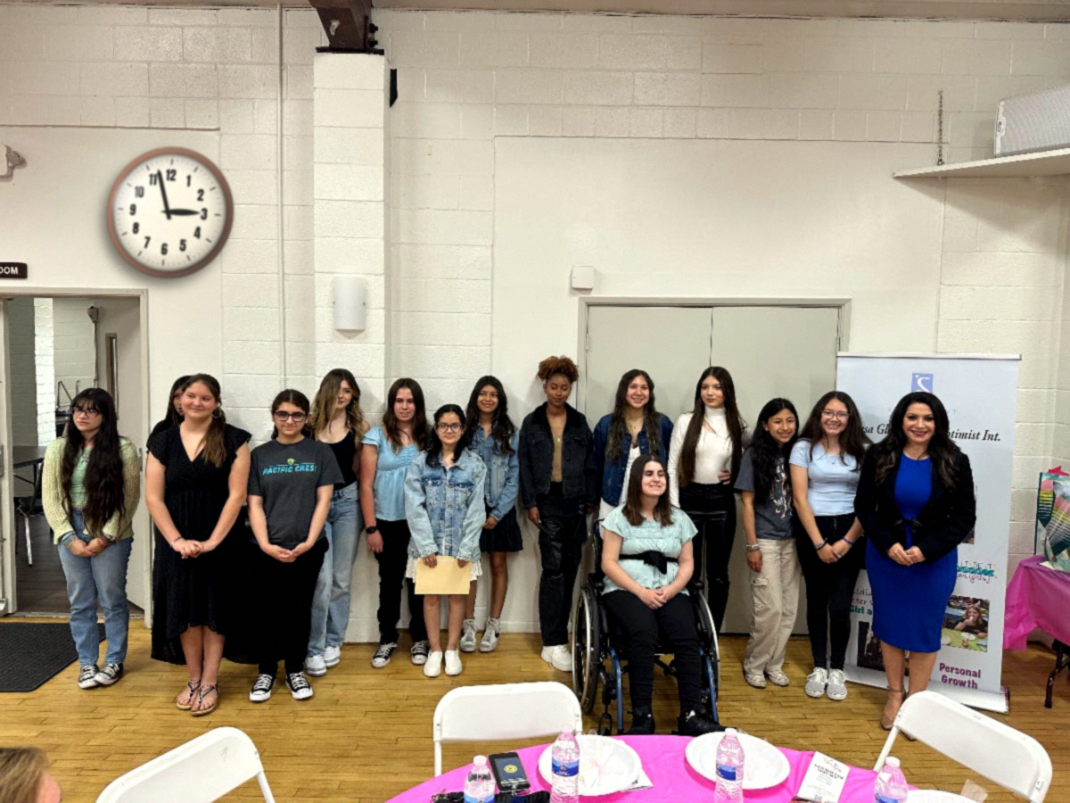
h=2 m=57
